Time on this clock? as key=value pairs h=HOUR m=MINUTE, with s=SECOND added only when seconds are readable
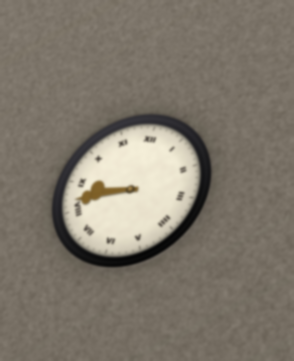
h=8 m=42
